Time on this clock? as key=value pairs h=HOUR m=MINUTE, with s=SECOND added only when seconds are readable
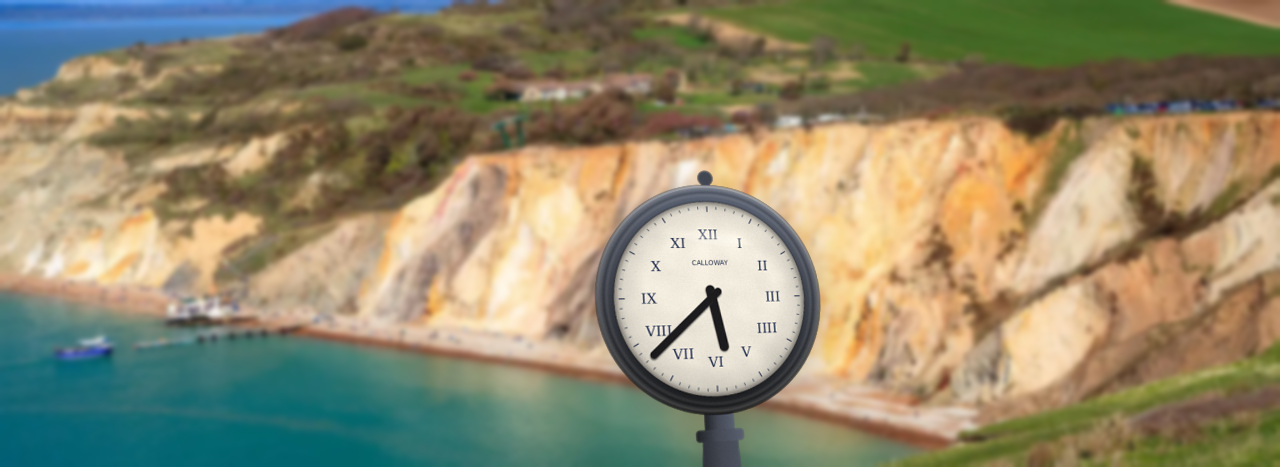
h=5 m=38
